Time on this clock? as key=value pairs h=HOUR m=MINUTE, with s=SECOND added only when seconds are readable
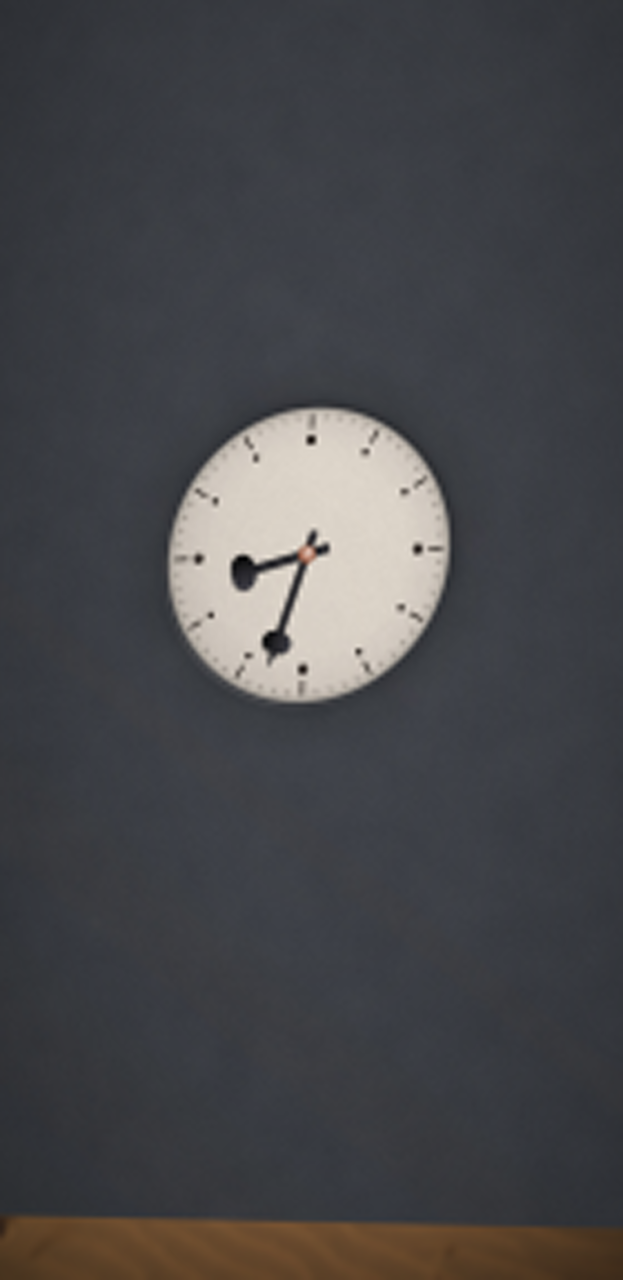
h=8 m=33
